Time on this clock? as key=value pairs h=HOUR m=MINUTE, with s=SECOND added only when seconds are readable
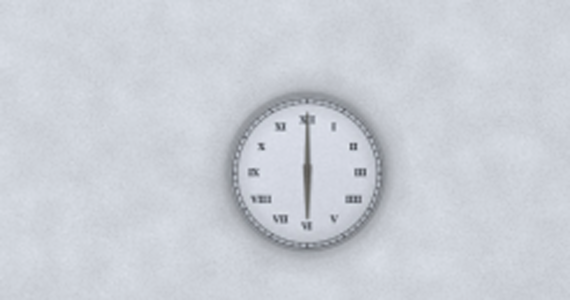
h=6 m=0
